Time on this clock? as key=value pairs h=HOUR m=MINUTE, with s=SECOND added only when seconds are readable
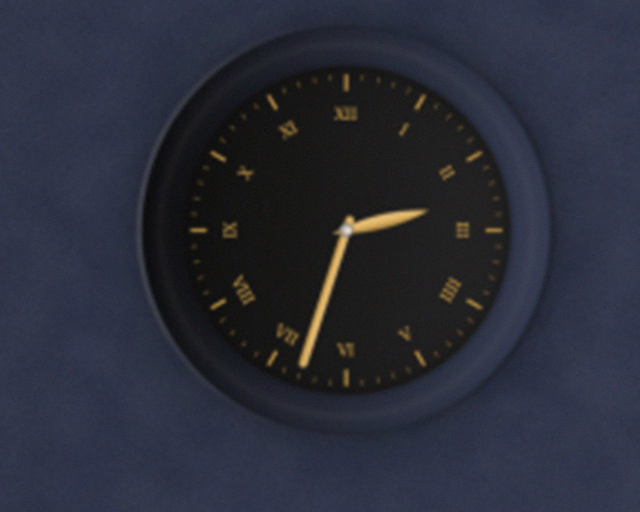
h=2 m=33
